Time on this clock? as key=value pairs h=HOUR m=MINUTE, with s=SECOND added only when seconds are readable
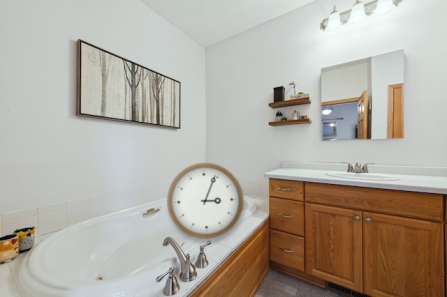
h=3 m=4
